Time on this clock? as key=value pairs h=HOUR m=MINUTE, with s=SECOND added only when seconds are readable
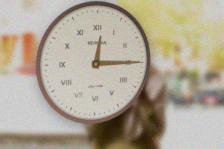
h=12 m=15
